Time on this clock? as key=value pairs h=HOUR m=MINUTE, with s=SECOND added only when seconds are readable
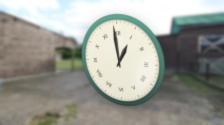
h=12 m=59
